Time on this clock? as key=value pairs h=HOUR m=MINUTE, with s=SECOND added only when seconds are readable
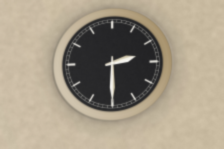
h=2 m=30
